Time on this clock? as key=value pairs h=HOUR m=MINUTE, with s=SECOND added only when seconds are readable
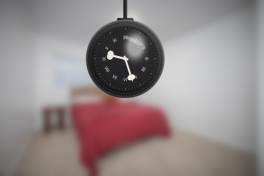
h=9 m=27
